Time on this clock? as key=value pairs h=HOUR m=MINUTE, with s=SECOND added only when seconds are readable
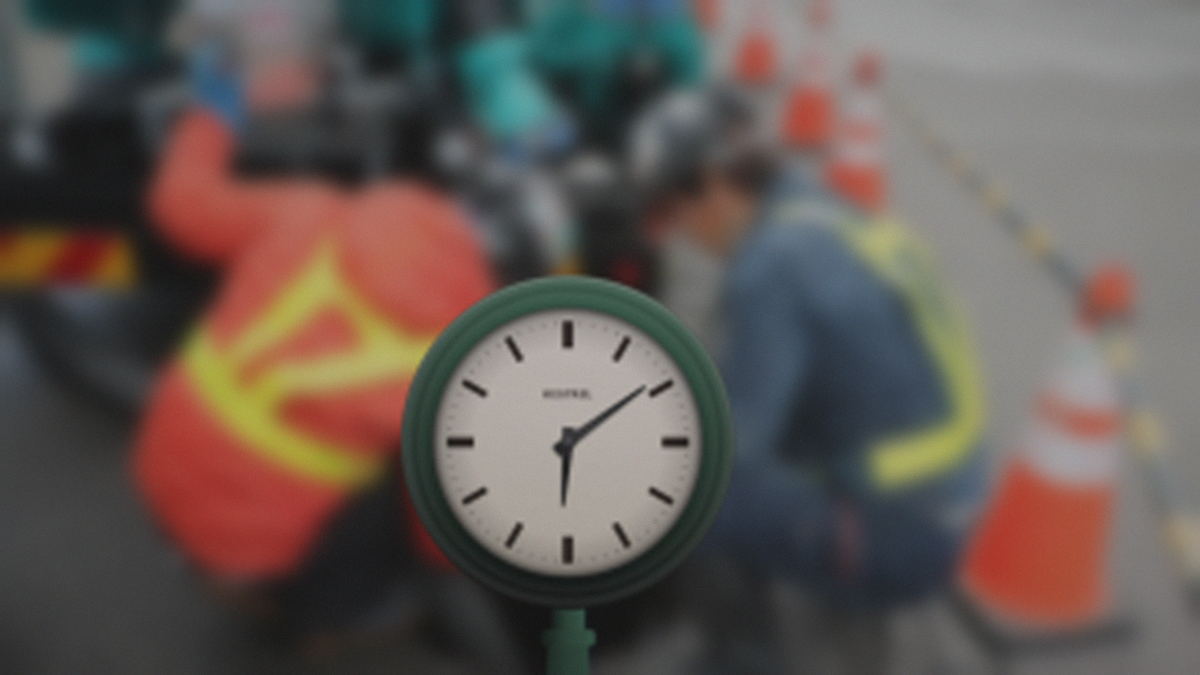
h=6 m=9
